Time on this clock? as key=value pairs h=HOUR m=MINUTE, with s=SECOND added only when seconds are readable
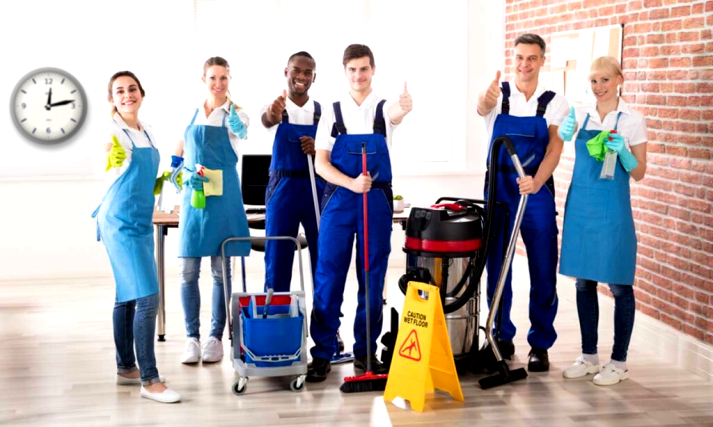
h=12 m=13
